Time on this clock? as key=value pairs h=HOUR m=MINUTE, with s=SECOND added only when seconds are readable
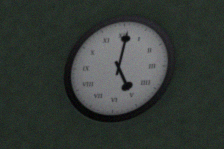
h=5 m=1
